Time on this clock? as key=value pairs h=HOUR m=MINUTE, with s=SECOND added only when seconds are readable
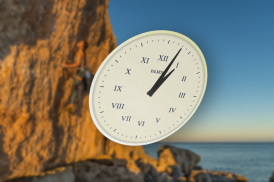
h=1 m=3
